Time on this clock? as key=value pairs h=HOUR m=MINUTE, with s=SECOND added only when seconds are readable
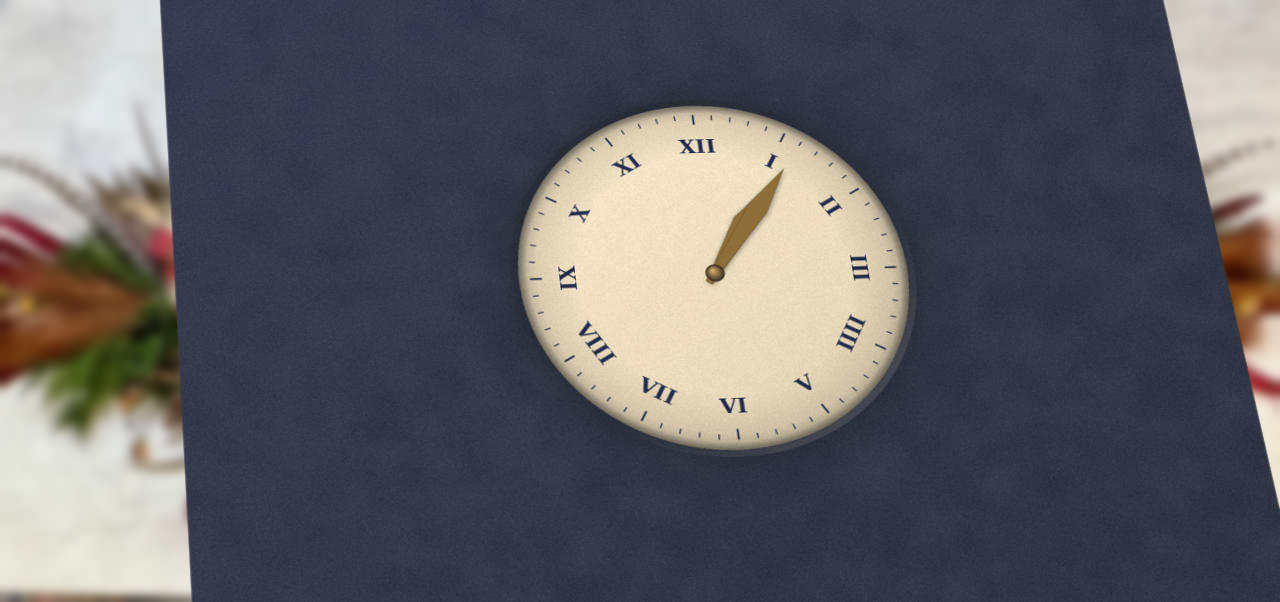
h=1 m=6
